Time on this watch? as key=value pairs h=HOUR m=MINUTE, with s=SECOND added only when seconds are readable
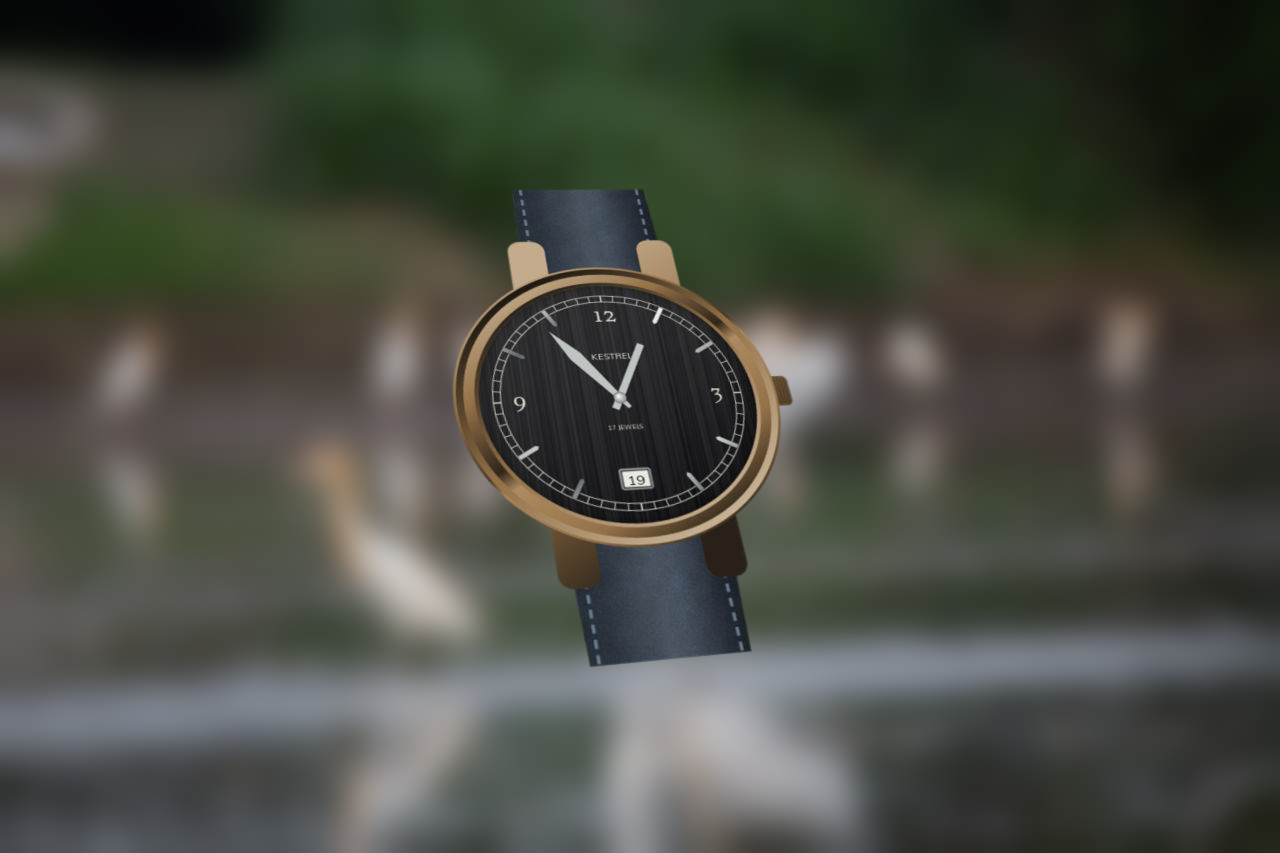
h=12 m=54
